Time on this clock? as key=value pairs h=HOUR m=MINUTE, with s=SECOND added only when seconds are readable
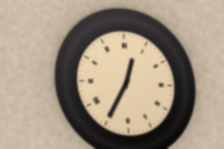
h=12 m=35
